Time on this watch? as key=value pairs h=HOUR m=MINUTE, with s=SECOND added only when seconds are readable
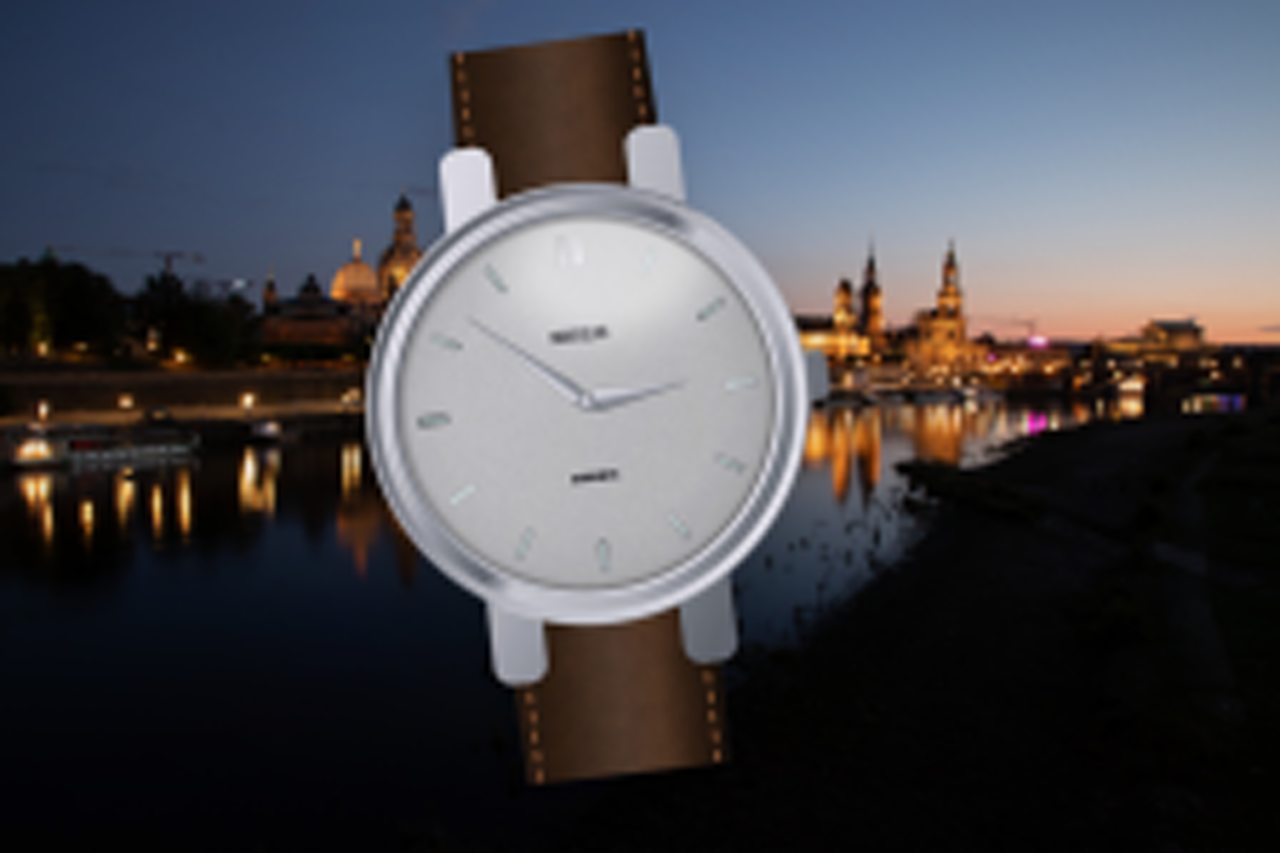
h=2 m=52
